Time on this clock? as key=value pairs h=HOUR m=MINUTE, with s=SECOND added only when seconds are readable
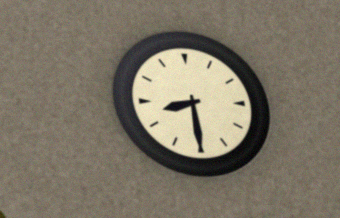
h=8 m=30
